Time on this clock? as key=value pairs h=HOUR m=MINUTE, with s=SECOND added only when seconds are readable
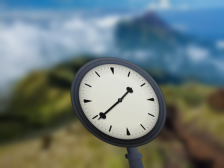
h=1 m=39
